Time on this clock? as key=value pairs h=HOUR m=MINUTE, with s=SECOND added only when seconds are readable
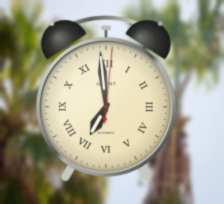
h=6 m=59 s=1
